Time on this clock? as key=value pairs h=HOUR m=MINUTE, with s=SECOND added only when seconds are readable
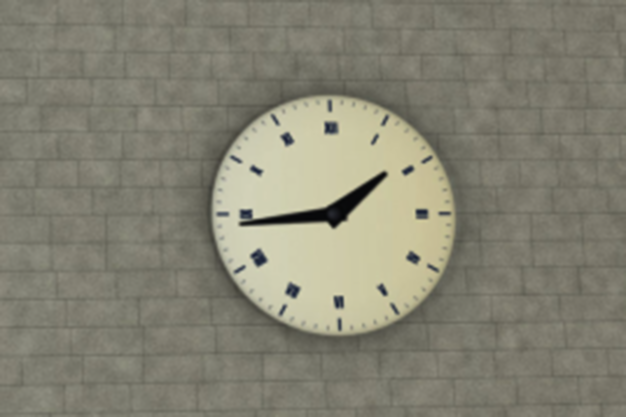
h=1 m=44
